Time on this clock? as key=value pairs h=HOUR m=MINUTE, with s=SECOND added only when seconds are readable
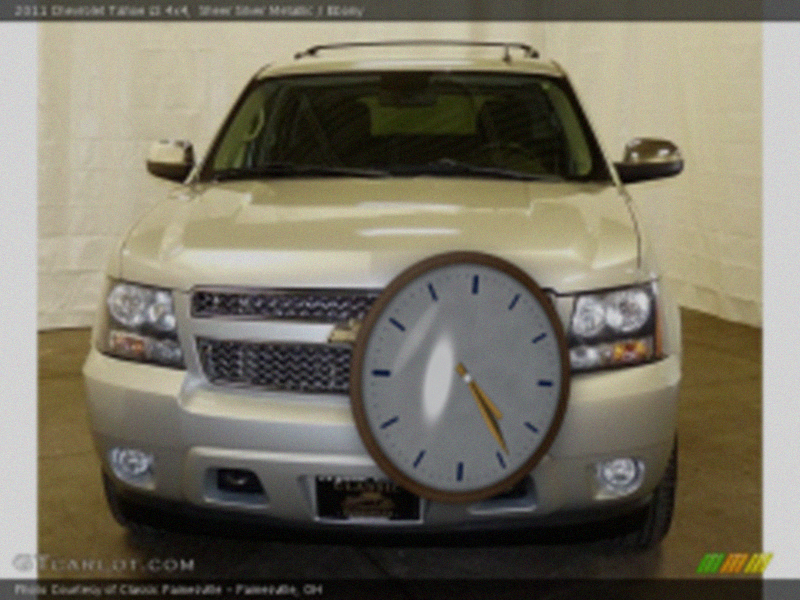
h=4 m=24
